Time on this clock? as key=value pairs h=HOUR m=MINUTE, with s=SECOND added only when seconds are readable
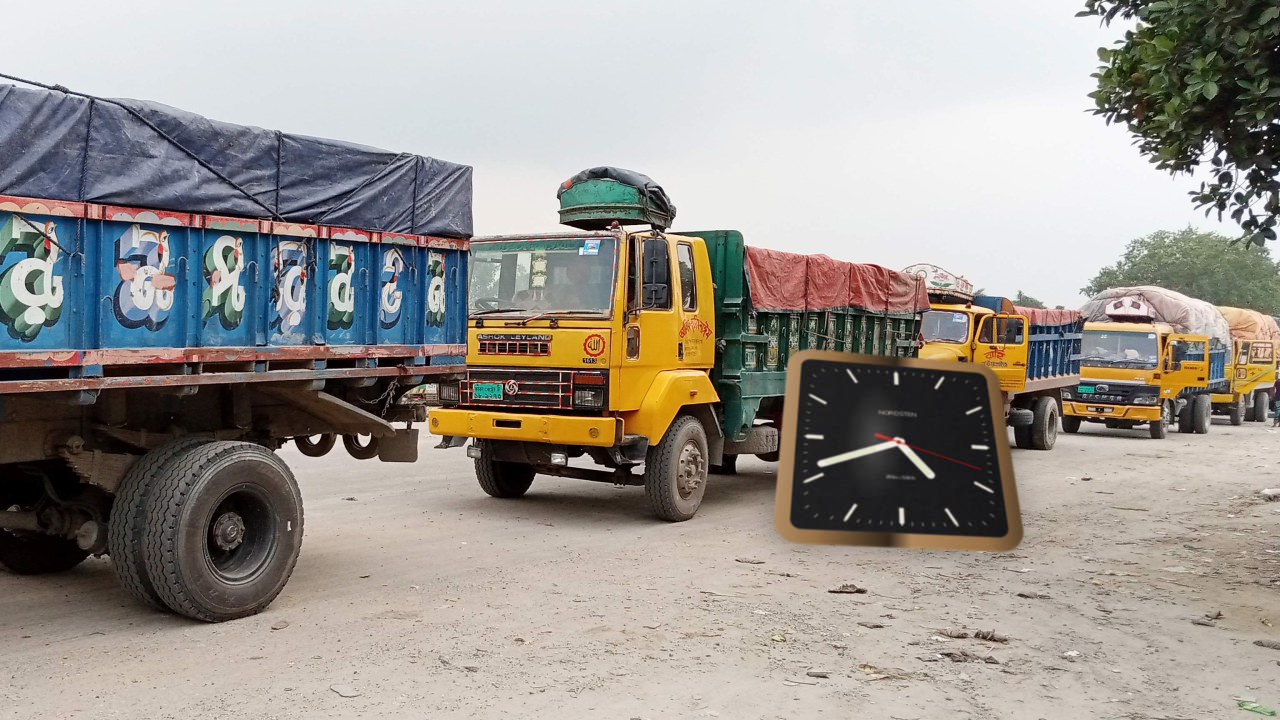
h=4 m=41 s=18
